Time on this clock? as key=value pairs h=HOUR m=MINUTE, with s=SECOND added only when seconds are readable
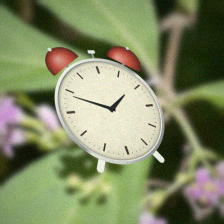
h=1 m=49
